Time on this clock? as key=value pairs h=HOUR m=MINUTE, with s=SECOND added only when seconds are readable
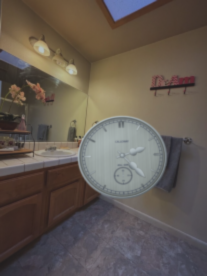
h=2 m=23
